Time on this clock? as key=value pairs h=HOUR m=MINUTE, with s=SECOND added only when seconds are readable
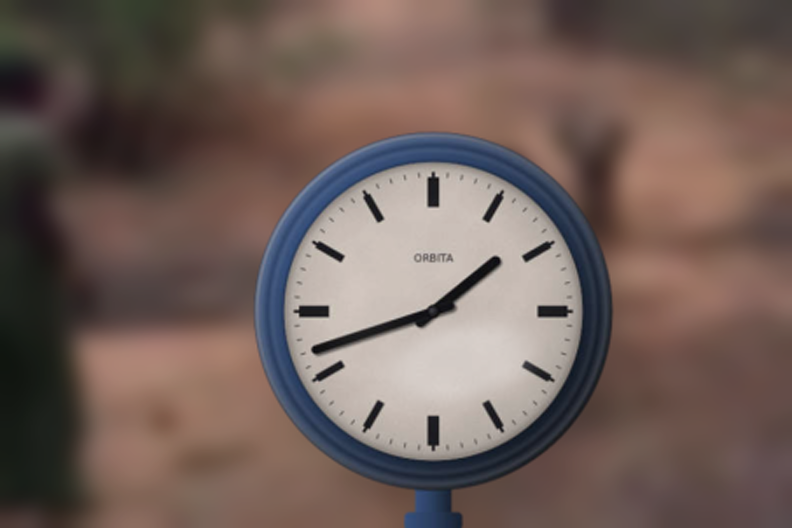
h=1 m=42
